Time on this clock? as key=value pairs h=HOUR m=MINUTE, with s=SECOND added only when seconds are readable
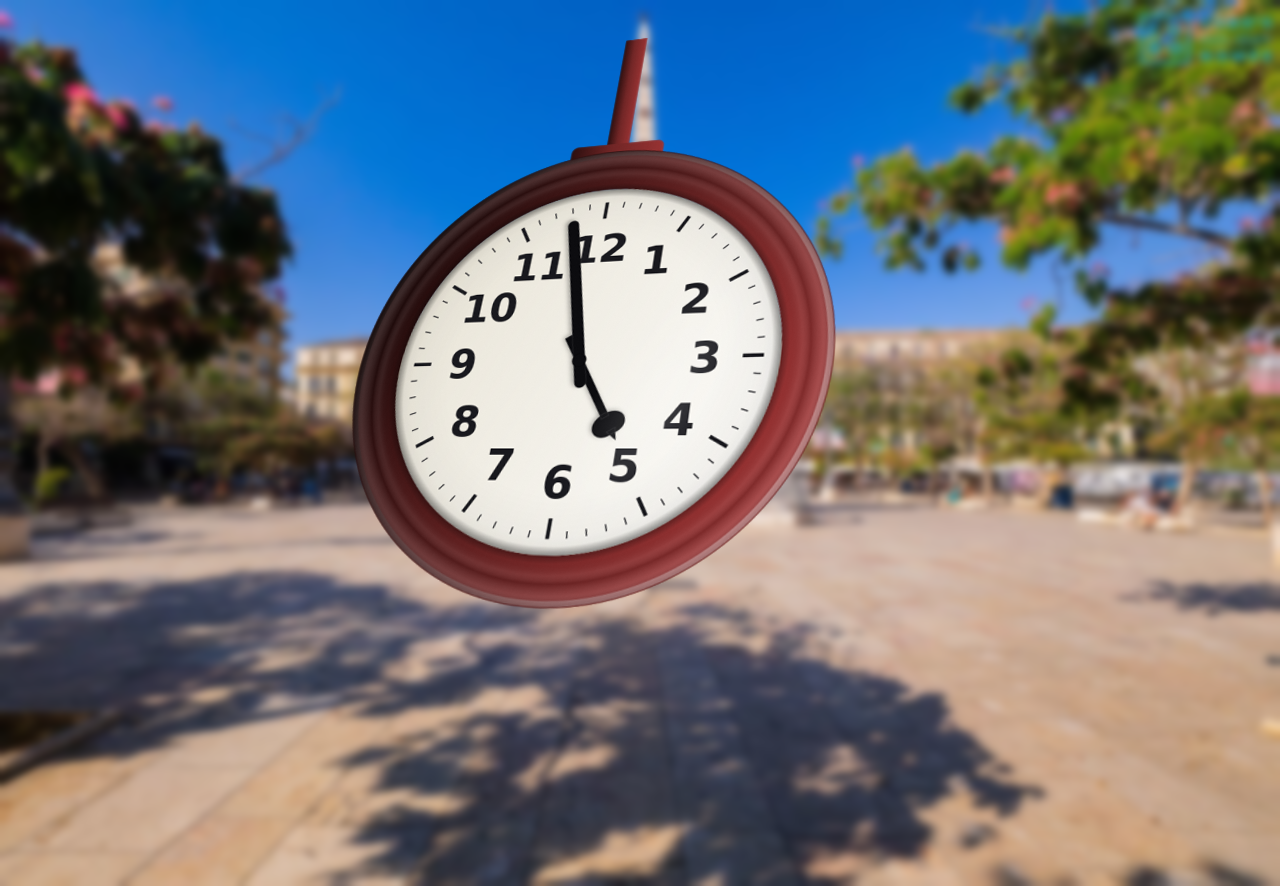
h=4 m=58
